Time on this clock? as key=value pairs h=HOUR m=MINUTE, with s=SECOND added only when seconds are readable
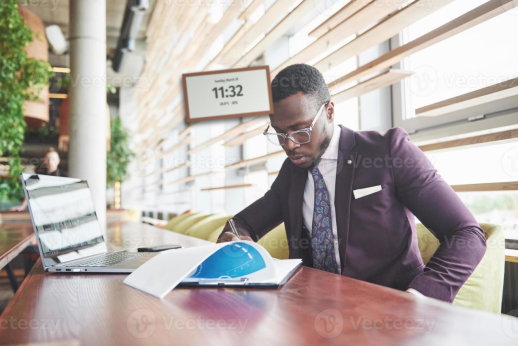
h=11 m=32
